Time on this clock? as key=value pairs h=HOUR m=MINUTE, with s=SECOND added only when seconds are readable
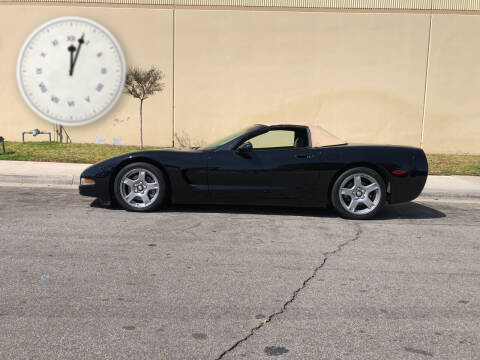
h=12 m=3
